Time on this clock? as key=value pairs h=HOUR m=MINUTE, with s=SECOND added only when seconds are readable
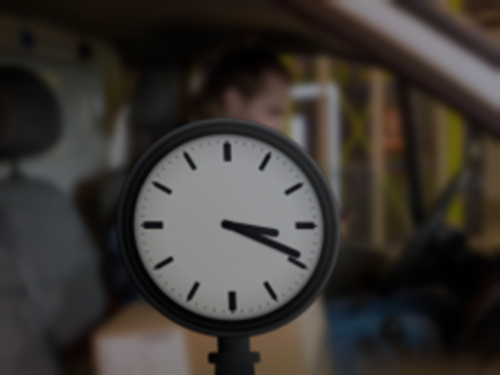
h=3 m=19
